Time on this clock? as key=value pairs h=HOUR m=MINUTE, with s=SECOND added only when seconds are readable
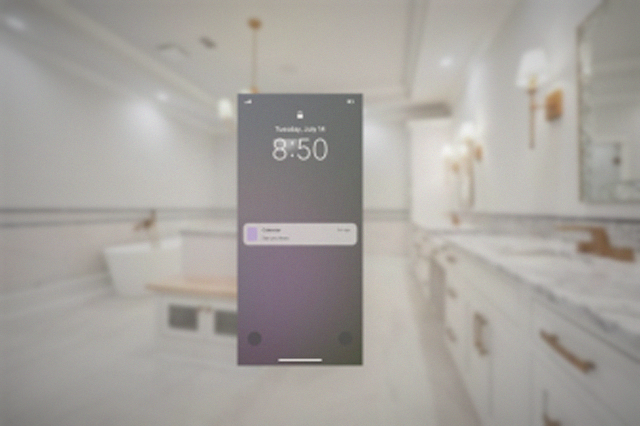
h=8 m=50
